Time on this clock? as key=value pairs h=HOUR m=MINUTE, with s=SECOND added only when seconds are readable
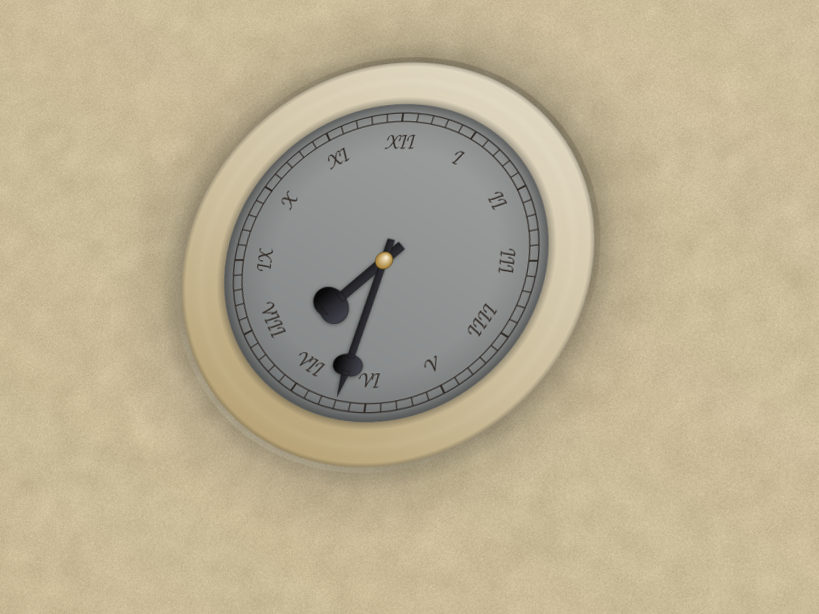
h=7 m=32
